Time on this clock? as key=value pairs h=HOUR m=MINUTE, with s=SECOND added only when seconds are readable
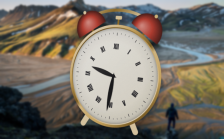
h=9 m=31
